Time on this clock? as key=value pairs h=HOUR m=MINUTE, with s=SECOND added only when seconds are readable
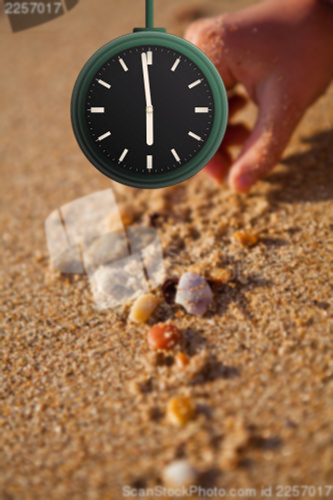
h=5 m=59
